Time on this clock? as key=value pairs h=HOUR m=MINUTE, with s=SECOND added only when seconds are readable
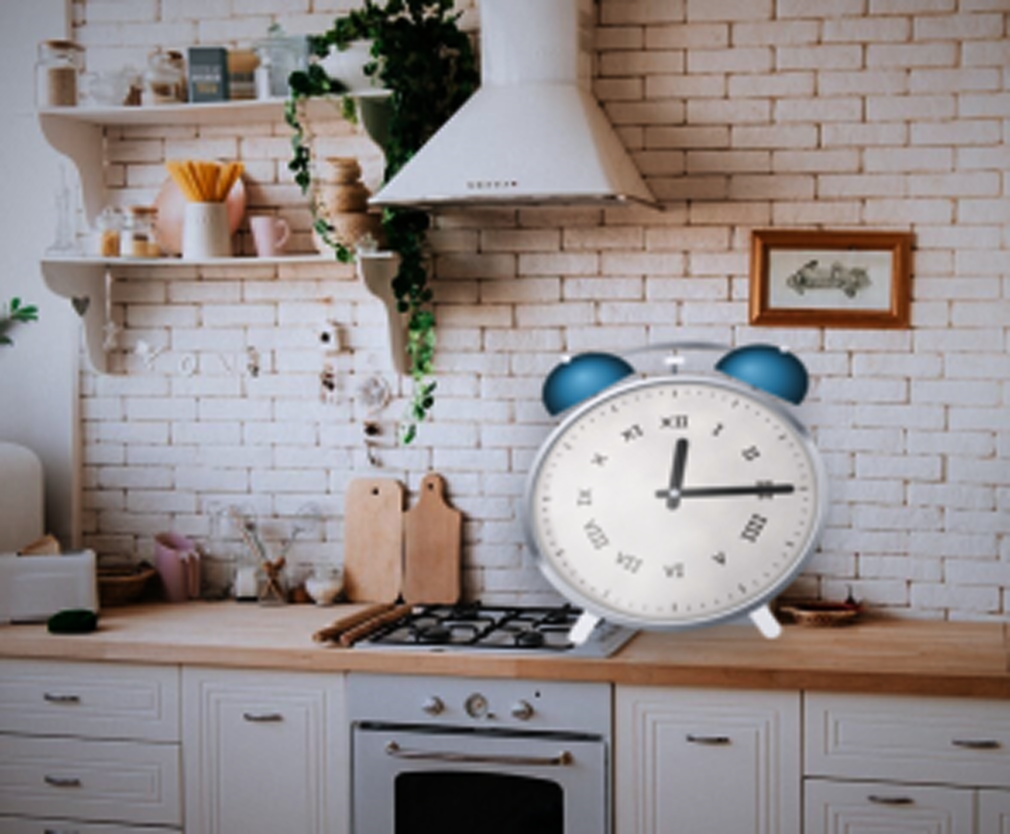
h=12 m=15
